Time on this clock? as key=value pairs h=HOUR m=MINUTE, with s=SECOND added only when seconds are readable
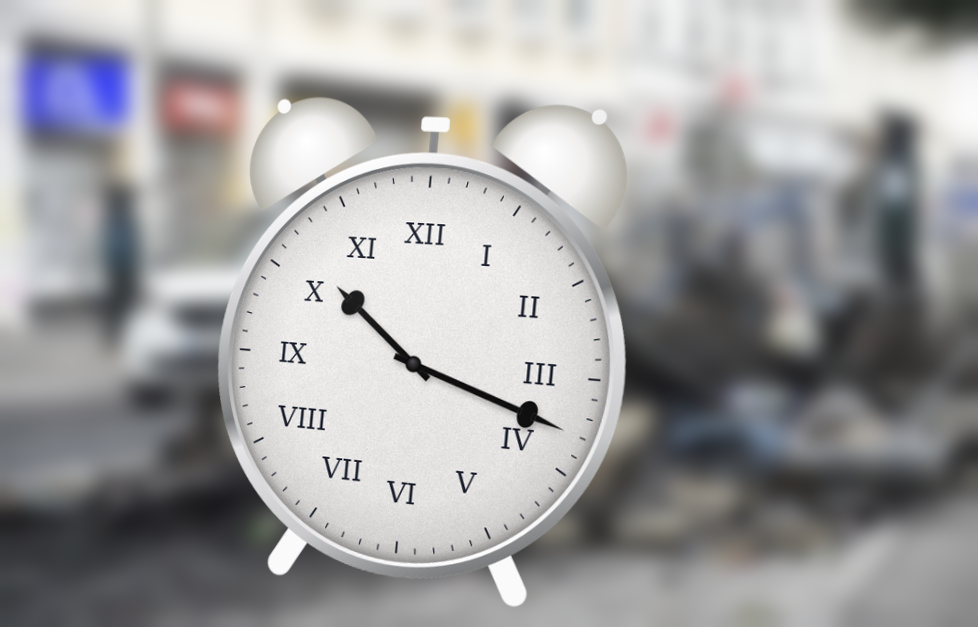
h=10 m=18
